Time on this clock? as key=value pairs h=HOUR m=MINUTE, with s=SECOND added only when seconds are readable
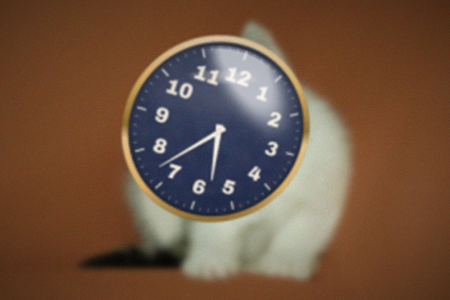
h=5 m=37
